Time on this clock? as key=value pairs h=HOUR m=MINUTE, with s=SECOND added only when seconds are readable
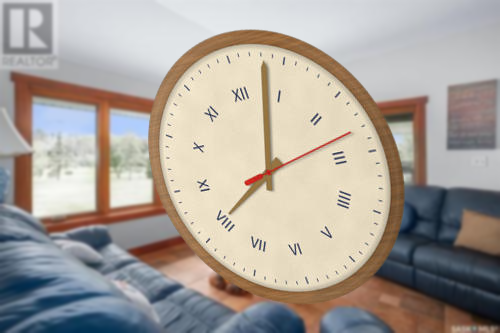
h=8 m=3 s=13
